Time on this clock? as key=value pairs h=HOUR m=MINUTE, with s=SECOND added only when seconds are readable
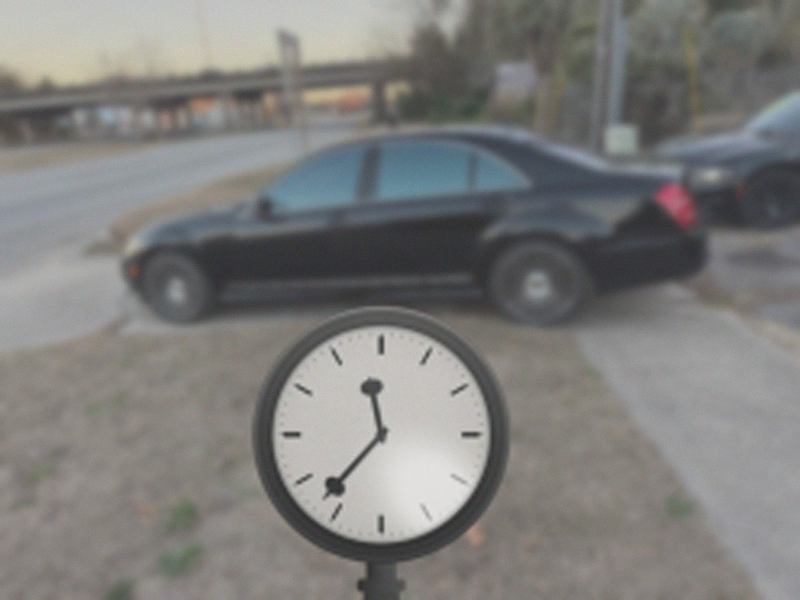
h=11 m=37
